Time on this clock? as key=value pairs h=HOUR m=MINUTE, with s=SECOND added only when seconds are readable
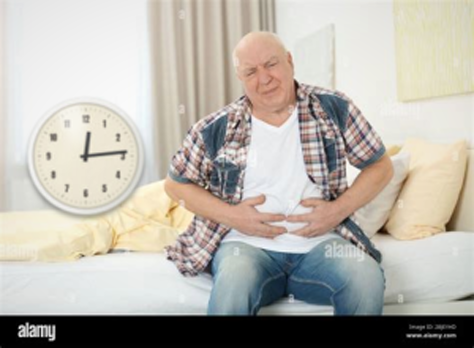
h=12 m=14
